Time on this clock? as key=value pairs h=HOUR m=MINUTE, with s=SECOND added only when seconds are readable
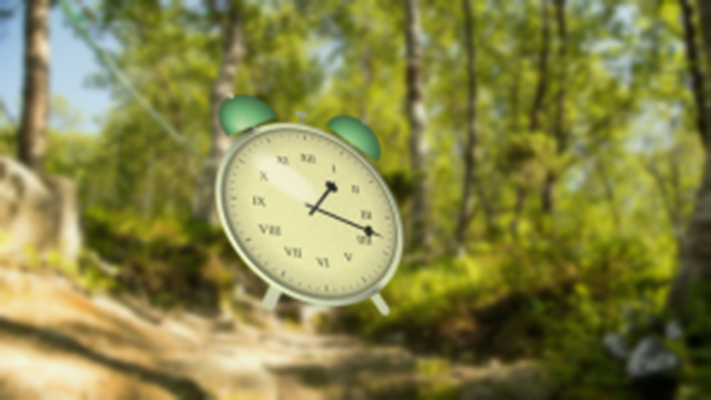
h=1 m=18
